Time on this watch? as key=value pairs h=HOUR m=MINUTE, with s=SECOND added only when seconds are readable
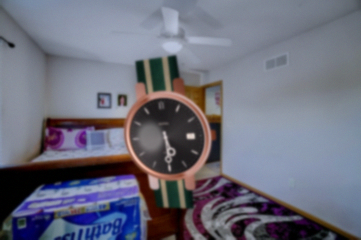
h=5 m=30
